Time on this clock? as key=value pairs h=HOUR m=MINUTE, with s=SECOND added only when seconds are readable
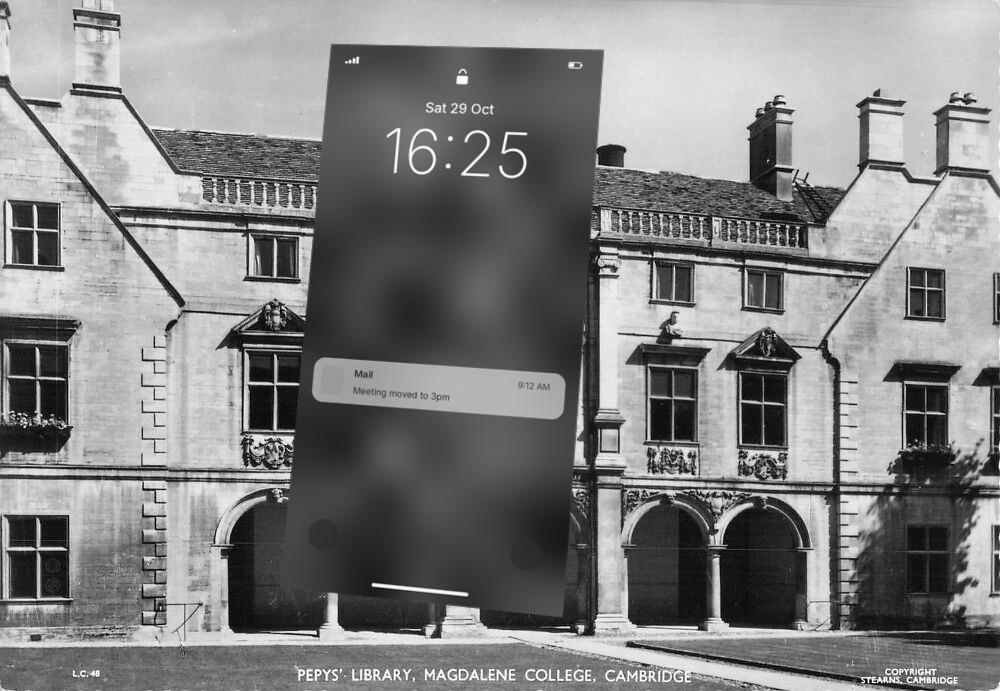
h=16 m=25
